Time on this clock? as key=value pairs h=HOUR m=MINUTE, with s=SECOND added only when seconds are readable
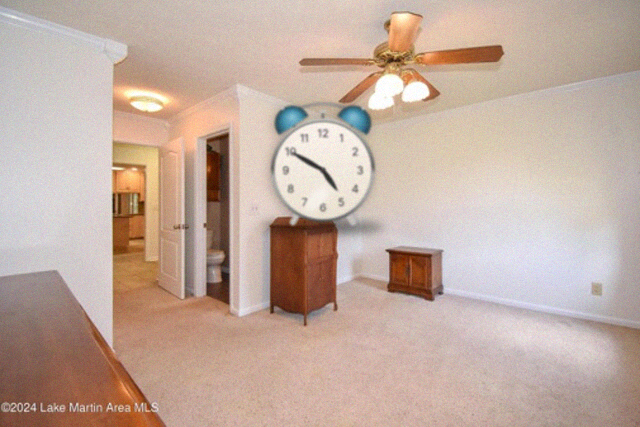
h=4 m=50
